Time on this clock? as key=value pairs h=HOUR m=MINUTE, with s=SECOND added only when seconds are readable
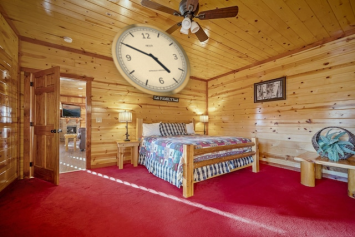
h=4 m=50
